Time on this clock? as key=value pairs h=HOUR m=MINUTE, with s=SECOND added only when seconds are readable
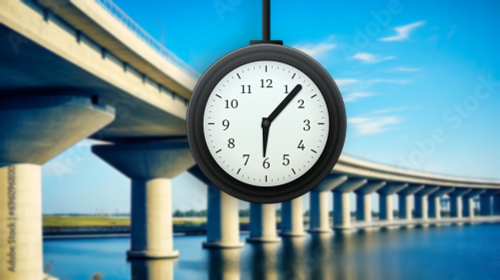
h=6 m=7
